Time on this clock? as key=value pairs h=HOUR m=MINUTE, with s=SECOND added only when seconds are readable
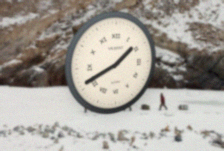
h=1 m=41
